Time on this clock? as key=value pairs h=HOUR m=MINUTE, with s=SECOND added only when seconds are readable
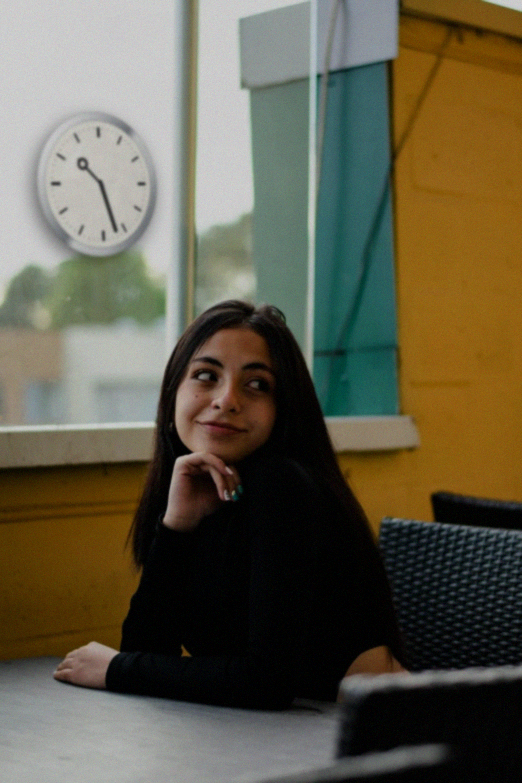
h=10 m=27
